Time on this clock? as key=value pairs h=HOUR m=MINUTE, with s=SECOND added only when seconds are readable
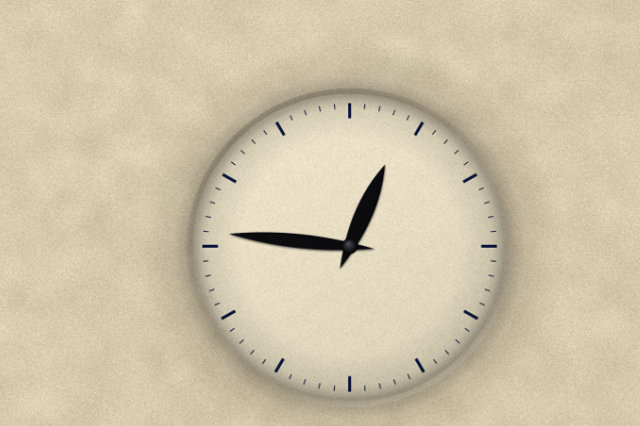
h=12 m=46
